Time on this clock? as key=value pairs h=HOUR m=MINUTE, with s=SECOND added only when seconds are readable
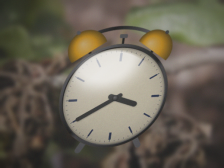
h=3 m=40
